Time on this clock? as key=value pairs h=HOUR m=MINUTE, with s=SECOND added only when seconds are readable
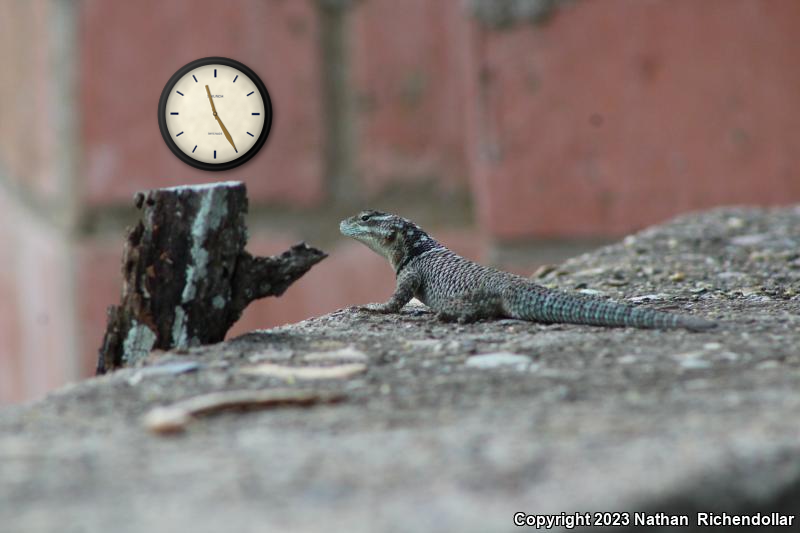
h=11 m=25
